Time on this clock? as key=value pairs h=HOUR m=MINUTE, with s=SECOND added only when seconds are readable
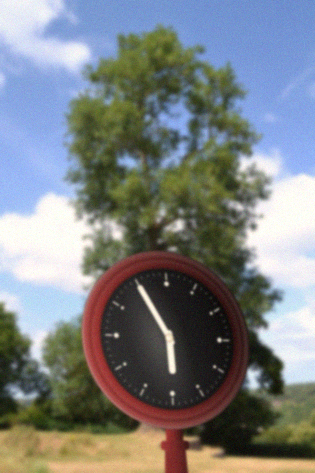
h=5 m=55
